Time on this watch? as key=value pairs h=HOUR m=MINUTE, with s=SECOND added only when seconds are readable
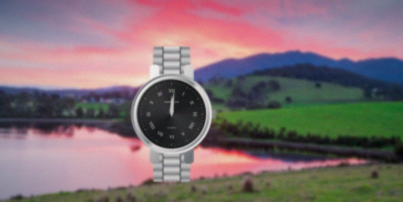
h=12 m=1
